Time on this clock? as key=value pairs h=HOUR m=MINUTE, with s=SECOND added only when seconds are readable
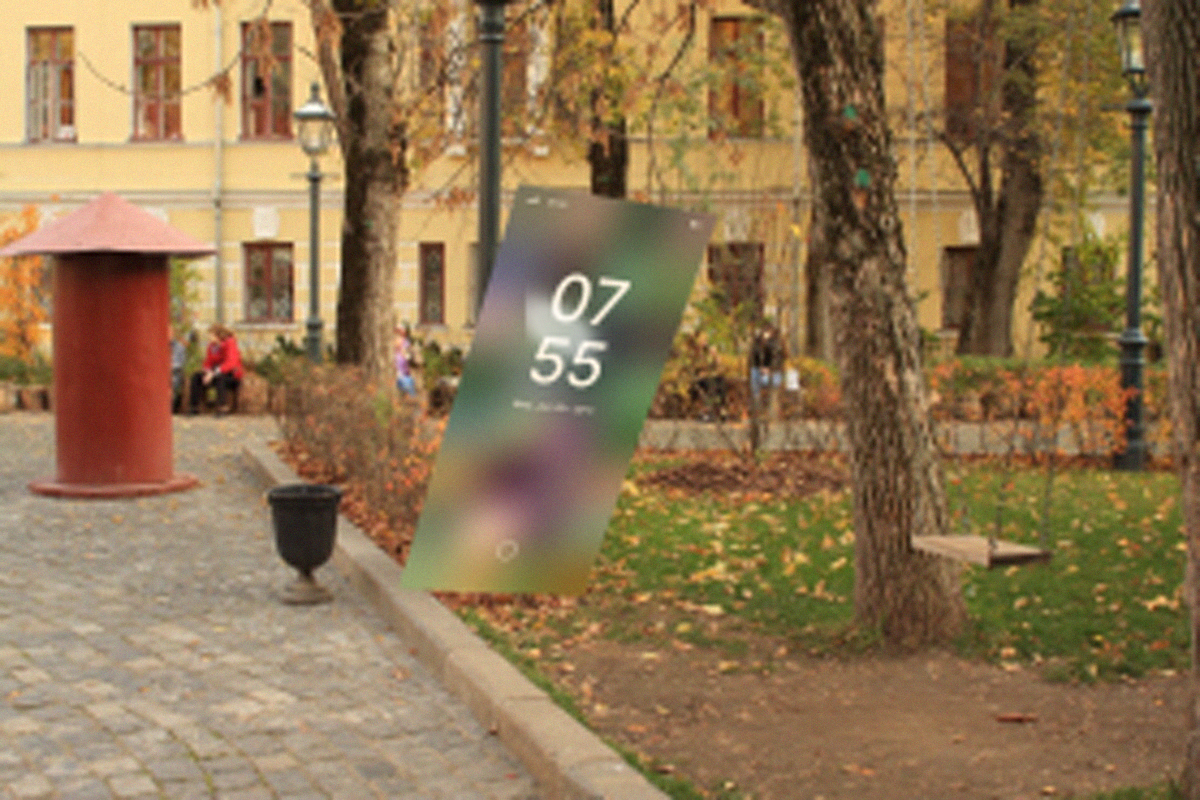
h=7 m=55
